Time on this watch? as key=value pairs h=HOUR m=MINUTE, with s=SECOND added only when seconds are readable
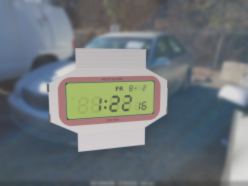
h=1 m=22 s=16
